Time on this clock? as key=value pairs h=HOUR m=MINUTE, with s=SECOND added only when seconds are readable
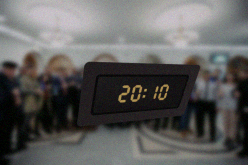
h=20 m=10
